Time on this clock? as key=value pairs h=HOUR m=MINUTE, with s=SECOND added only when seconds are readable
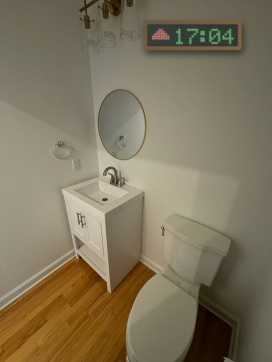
h=17 m=4
